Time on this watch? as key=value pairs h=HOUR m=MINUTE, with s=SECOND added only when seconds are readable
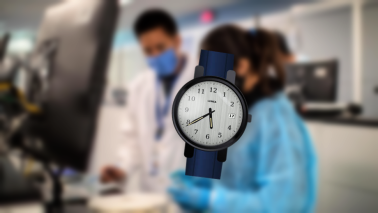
h=5 m=39
